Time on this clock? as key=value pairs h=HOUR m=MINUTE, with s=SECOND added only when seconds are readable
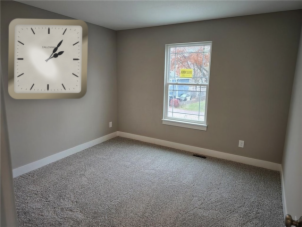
h=2 m=6
